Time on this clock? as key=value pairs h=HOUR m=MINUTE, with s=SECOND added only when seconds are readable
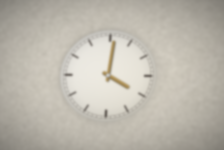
h=4 m=1
